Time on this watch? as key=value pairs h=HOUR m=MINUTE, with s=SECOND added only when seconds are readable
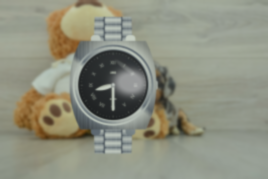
h=8 m=30
